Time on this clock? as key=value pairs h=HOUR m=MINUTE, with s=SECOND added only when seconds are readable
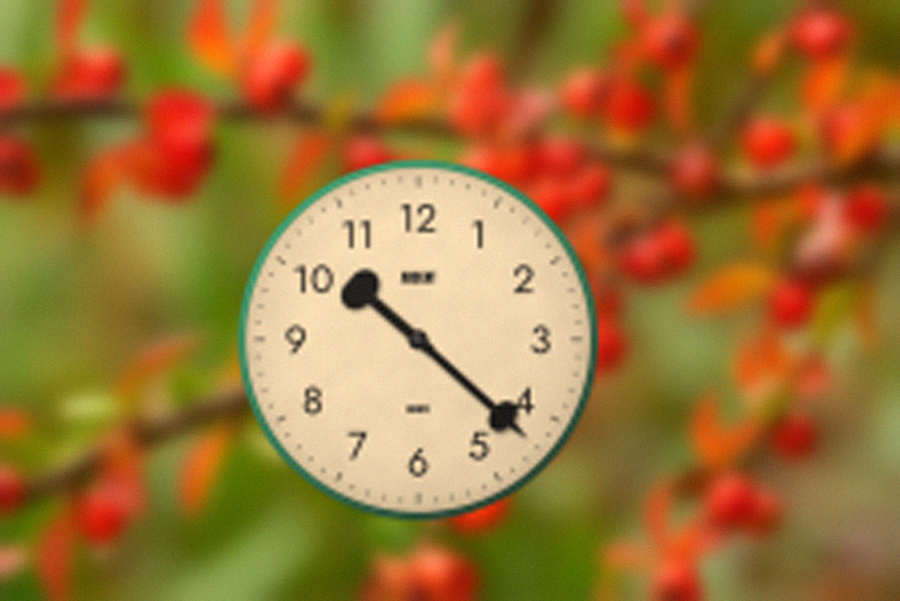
h=10 m=22
